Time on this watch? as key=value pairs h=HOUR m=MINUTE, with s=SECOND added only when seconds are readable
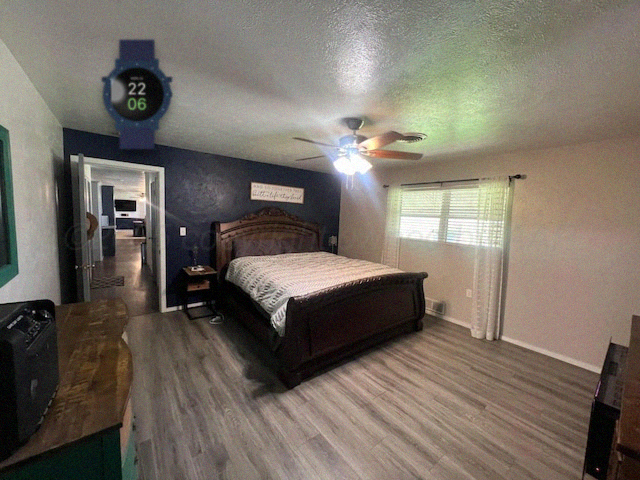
h=22 m=6
